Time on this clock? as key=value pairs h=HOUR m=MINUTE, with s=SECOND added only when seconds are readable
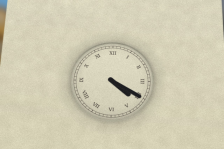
h=4 m=20
